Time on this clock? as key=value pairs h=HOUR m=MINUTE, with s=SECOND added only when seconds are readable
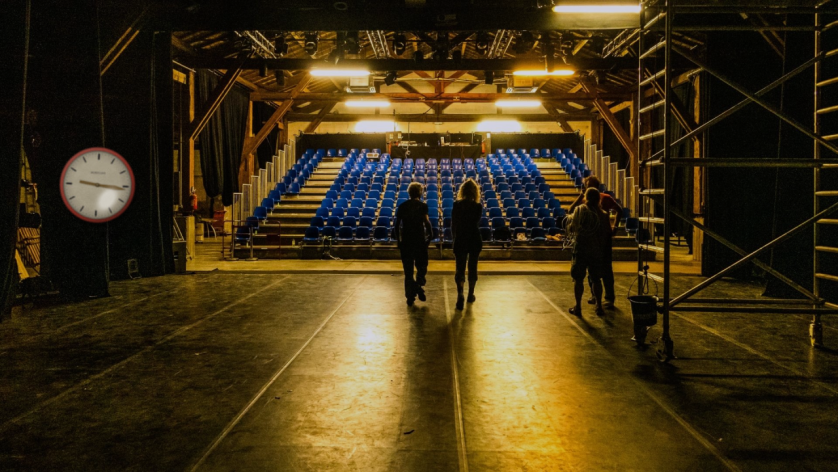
h=9 m=16
